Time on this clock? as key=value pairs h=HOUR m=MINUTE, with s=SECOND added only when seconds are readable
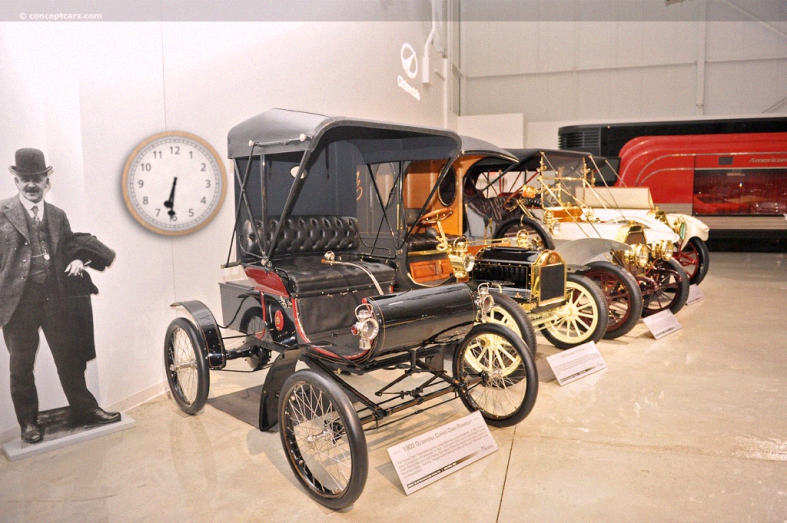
h=6 m=31
